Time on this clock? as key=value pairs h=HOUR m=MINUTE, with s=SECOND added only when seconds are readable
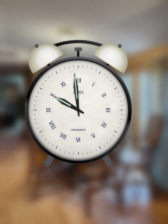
h=9 m=59
